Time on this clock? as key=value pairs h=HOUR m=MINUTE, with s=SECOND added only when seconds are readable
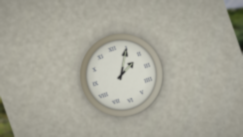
h=2 m=5
